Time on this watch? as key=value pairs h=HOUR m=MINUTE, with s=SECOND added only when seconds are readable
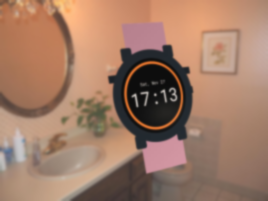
h=17 m=13
